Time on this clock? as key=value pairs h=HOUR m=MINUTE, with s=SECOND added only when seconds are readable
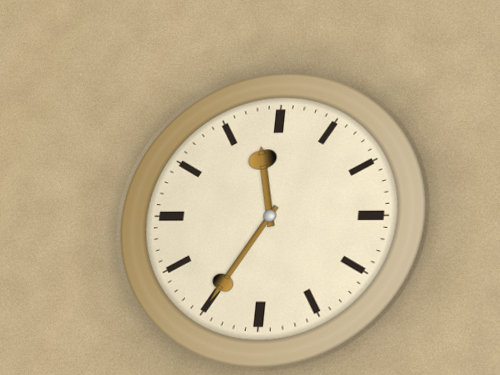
h=11 m=35
